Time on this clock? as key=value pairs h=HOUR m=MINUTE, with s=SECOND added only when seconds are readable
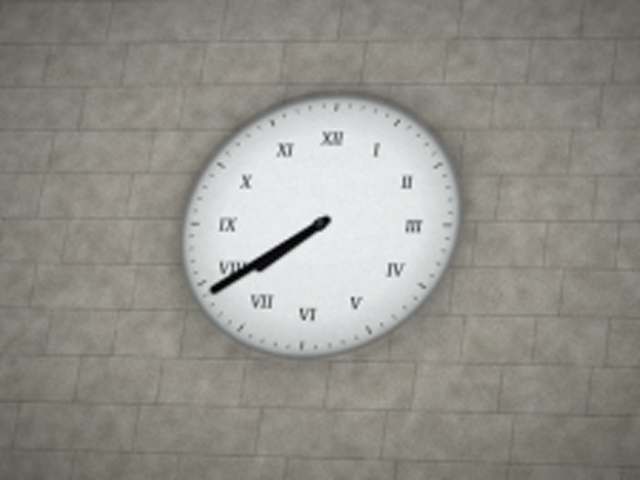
h=7 m=39
